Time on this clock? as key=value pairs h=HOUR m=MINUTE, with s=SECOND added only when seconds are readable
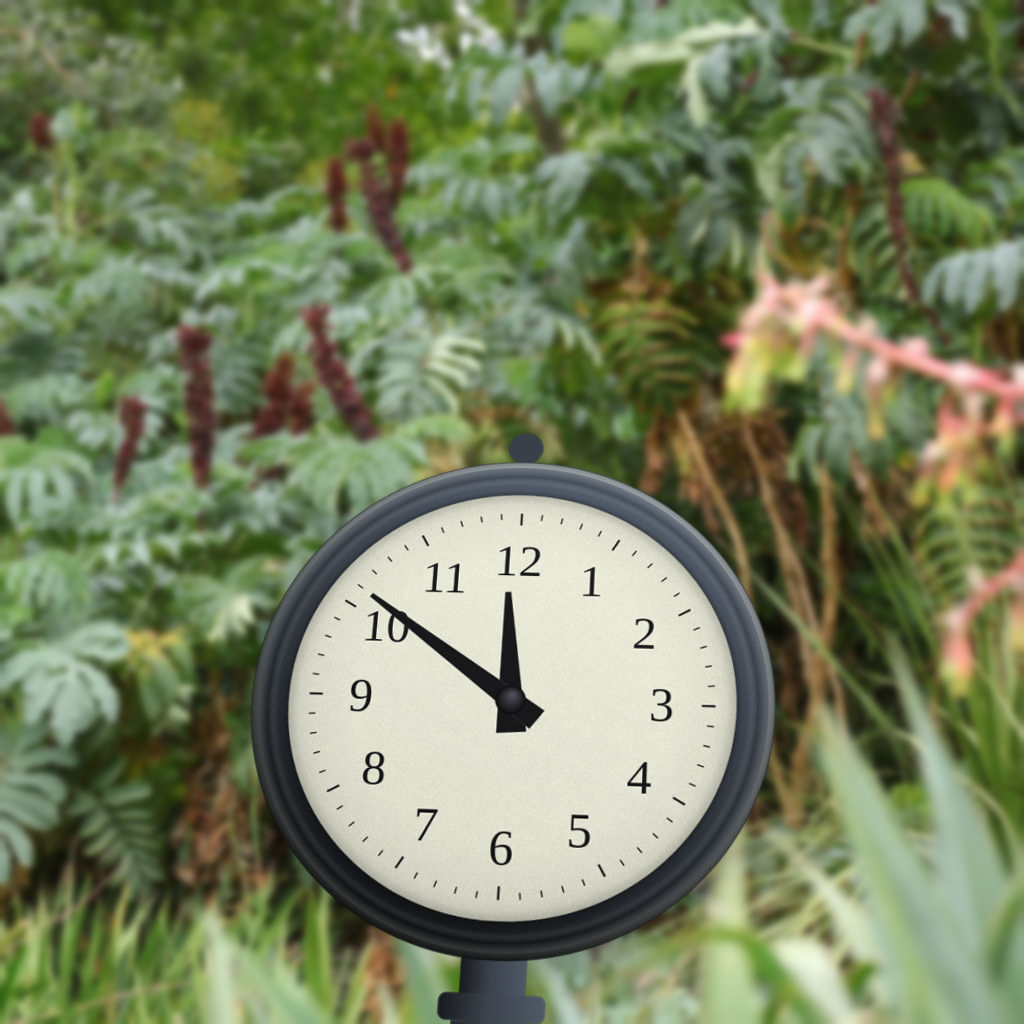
h=11 m=51
